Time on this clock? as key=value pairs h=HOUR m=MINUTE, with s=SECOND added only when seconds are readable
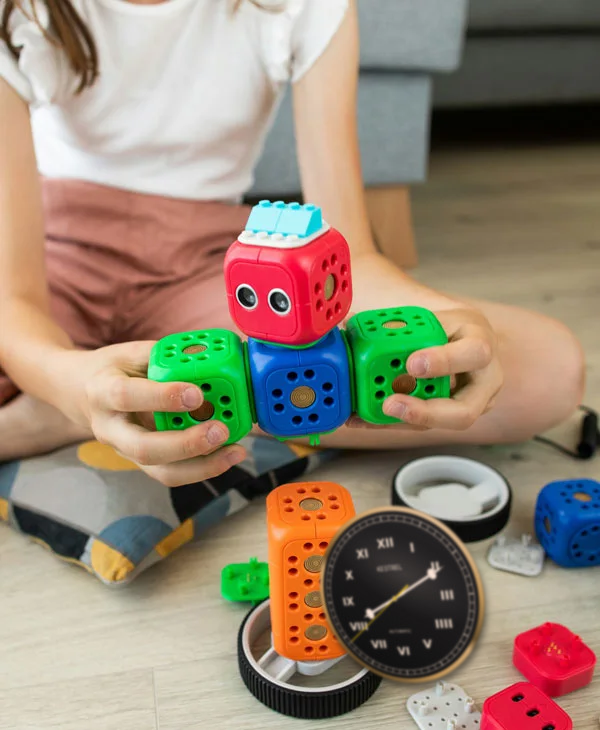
h=8 m=10 s=39
